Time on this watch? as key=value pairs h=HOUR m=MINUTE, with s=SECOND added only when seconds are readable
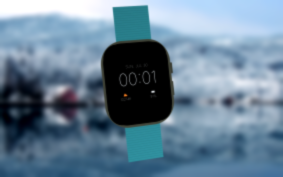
h=0 m=1
